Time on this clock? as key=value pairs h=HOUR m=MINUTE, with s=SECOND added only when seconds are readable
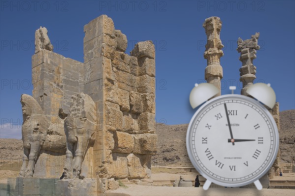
h=2 m=58
